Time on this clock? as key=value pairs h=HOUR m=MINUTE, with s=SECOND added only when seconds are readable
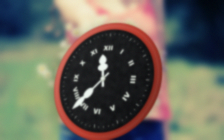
h=11 m=37
